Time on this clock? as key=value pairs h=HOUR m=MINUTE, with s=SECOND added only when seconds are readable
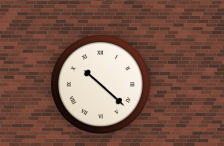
h=10 m=22
